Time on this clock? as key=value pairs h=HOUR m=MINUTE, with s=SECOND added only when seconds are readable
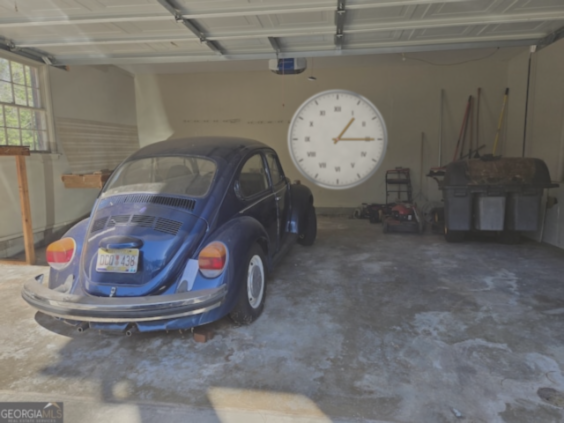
h=1 m=15
